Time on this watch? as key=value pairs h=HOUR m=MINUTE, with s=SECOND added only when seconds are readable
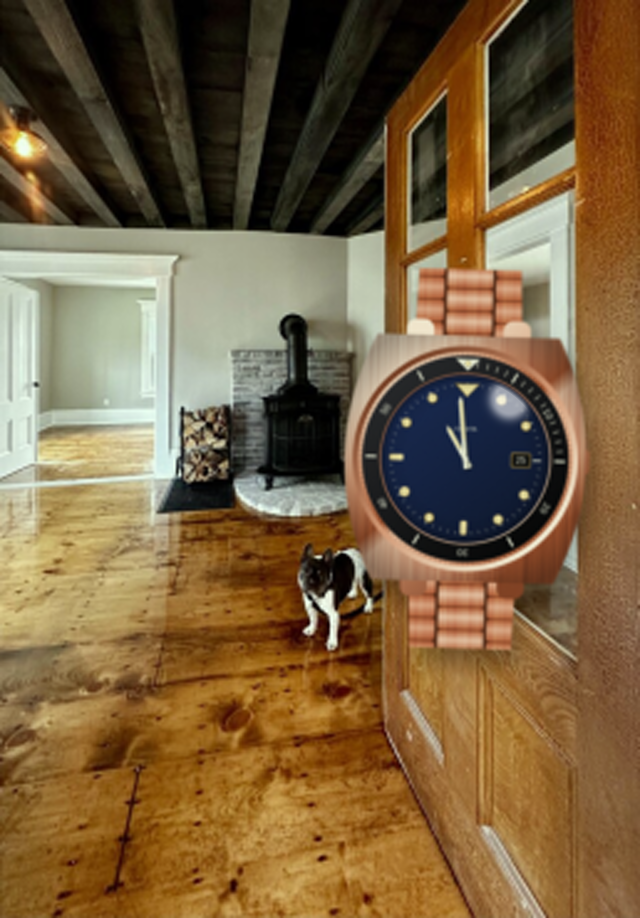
h=10 m=59
